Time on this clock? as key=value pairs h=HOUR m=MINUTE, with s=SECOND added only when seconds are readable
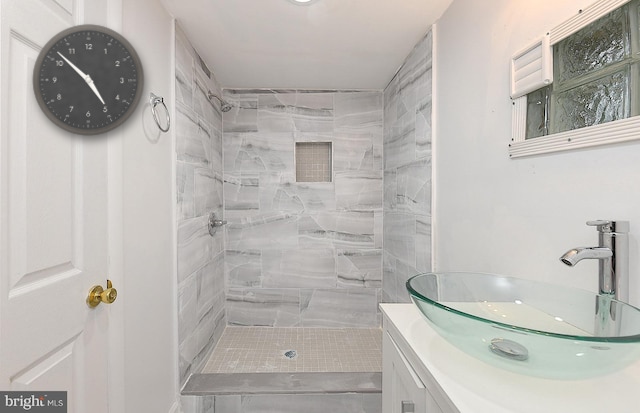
h=4 m=52
